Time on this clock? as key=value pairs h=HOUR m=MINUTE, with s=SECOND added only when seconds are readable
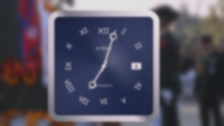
h=7 m=3
